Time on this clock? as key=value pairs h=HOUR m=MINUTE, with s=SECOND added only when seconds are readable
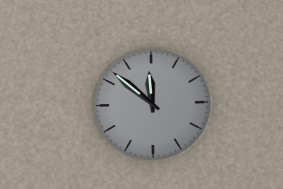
h=11 m=52
